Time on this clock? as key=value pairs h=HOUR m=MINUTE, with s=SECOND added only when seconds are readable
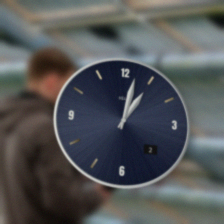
h=1 m=2
